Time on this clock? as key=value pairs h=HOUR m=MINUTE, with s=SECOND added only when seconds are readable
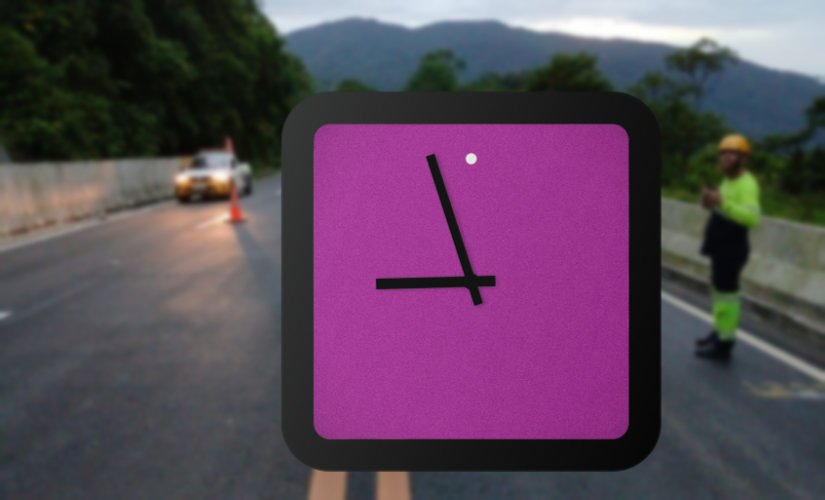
h=8 m=57
